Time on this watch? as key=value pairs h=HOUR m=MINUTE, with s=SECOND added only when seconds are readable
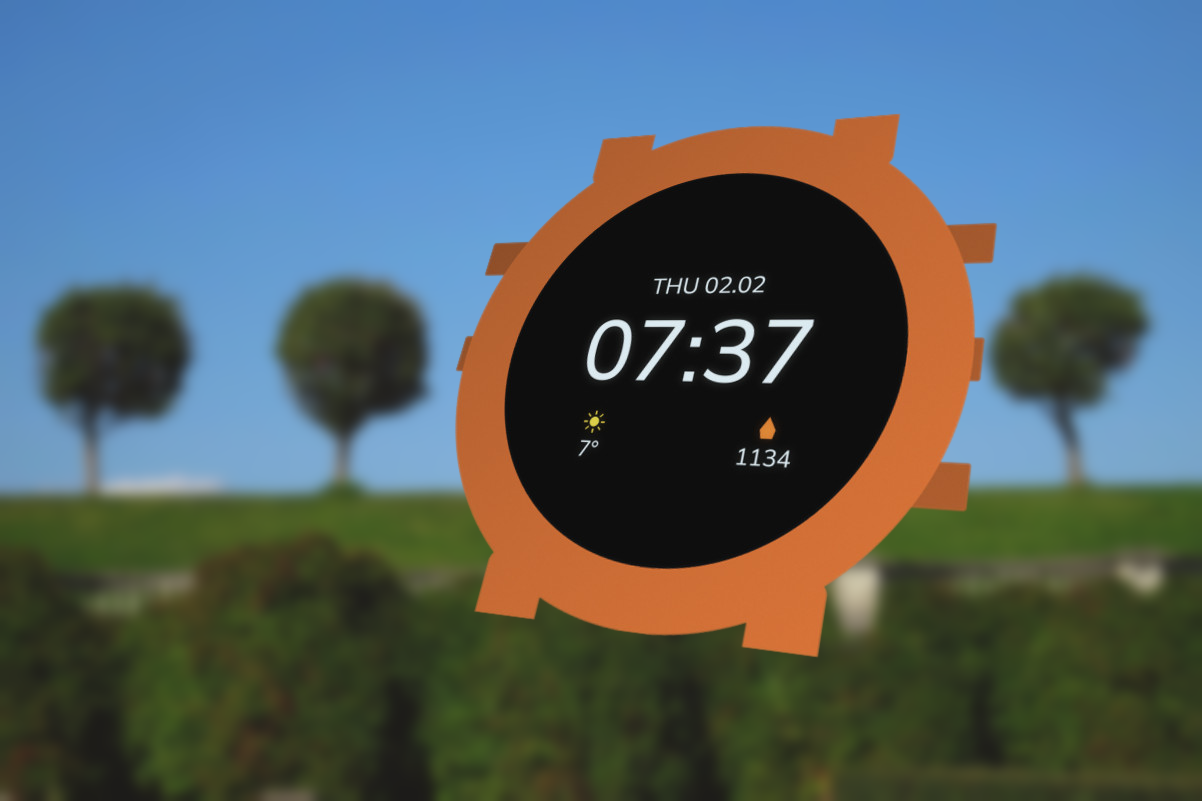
h=7 m=37
